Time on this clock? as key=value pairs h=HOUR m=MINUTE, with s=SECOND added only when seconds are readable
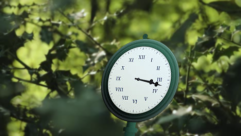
h=3 m=17
